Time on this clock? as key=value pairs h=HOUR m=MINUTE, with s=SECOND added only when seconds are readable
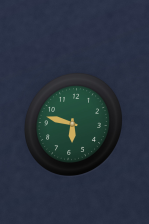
h=5 m=47
